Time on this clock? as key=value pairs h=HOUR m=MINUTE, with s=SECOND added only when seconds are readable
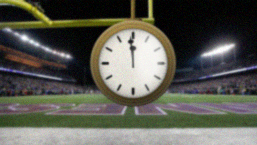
h=11 m=59
